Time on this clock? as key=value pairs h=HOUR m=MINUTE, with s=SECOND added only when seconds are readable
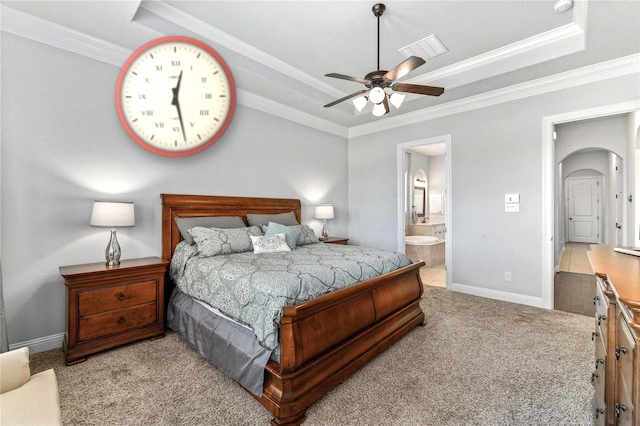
h=12 m=28
